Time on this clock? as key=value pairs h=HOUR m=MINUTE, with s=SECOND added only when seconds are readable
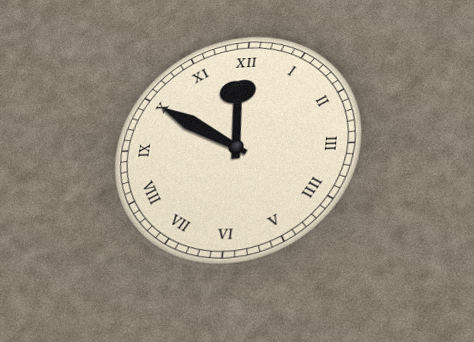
h=11 m=50
